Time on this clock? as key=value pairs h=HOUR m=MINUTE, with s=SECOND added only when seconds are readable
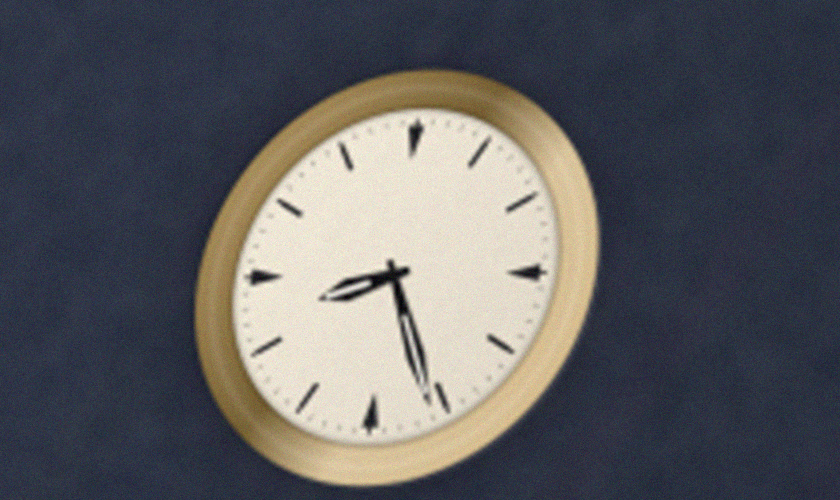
h=8 m=26
